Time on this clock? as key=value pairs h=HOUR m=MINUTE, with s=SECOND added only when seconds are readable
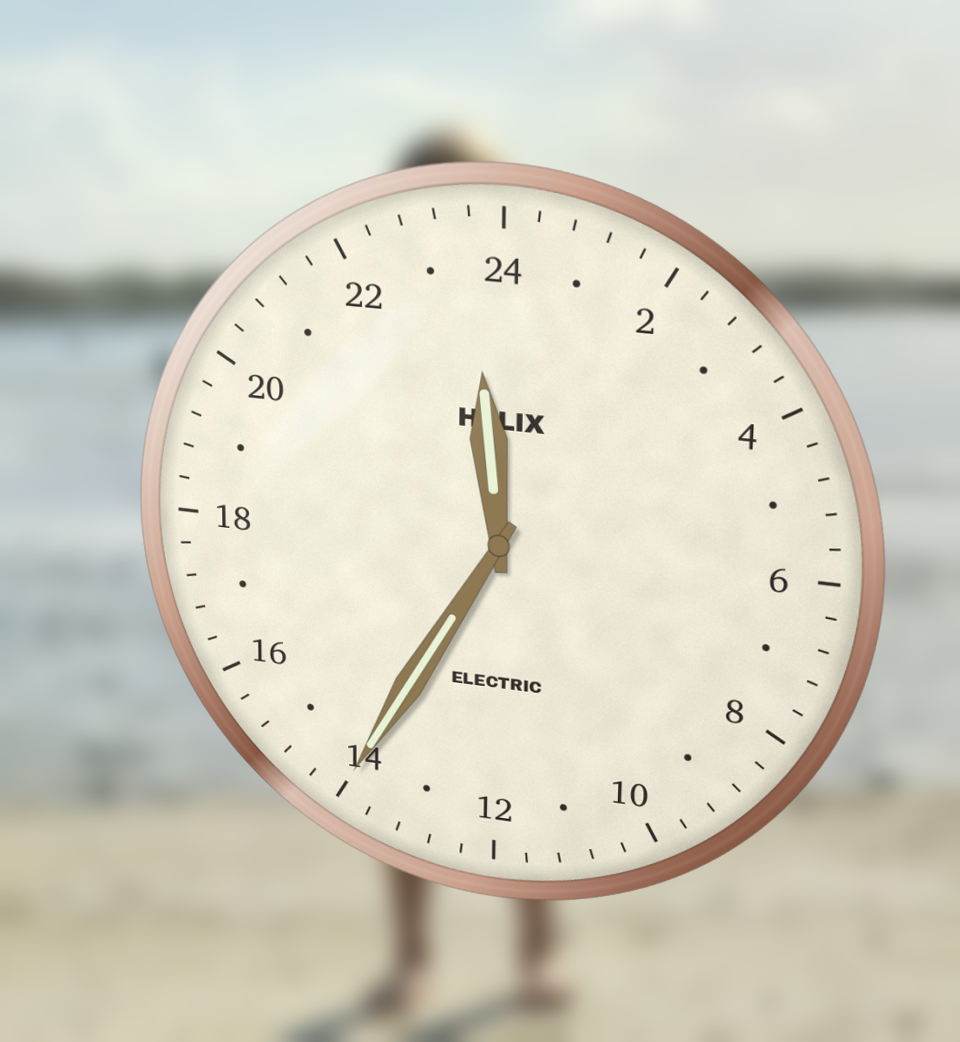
h=23 m=35
